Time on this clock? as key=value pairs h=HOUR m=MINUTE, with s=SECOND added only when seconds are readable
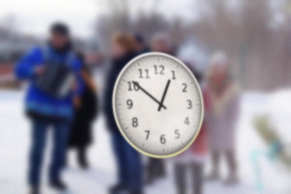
h=12 m=51
